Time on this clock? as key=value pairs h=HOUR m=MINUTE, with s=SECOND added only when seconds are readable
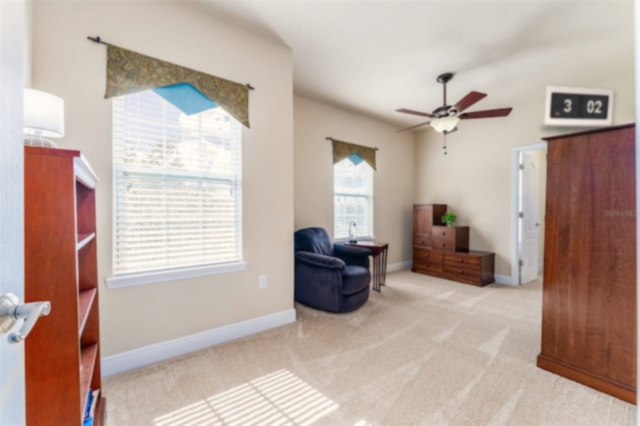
h=3 m=2
